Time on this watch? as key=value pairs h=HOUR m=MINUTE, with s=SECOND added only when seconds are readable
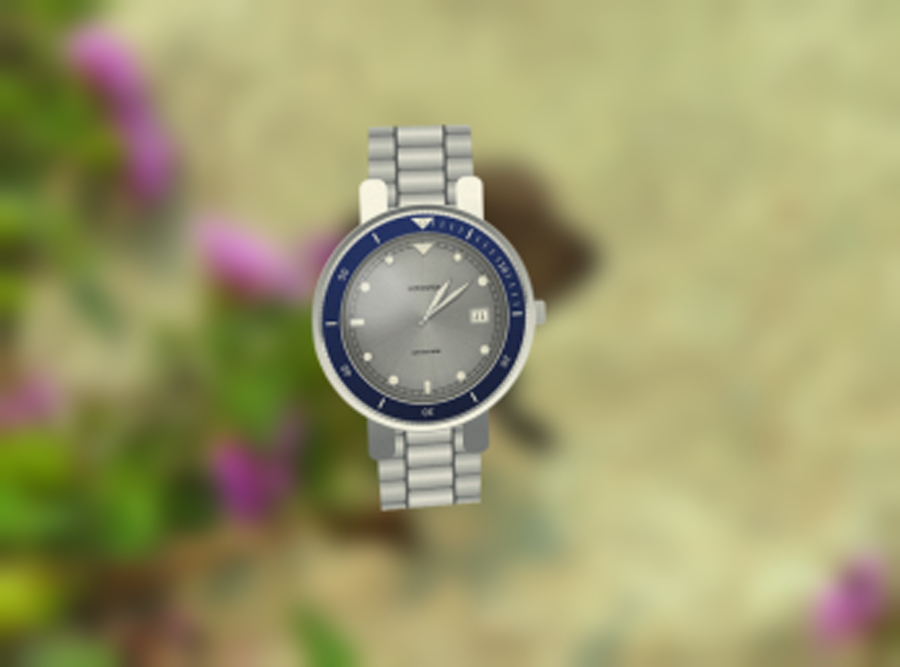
h=1 m=9
